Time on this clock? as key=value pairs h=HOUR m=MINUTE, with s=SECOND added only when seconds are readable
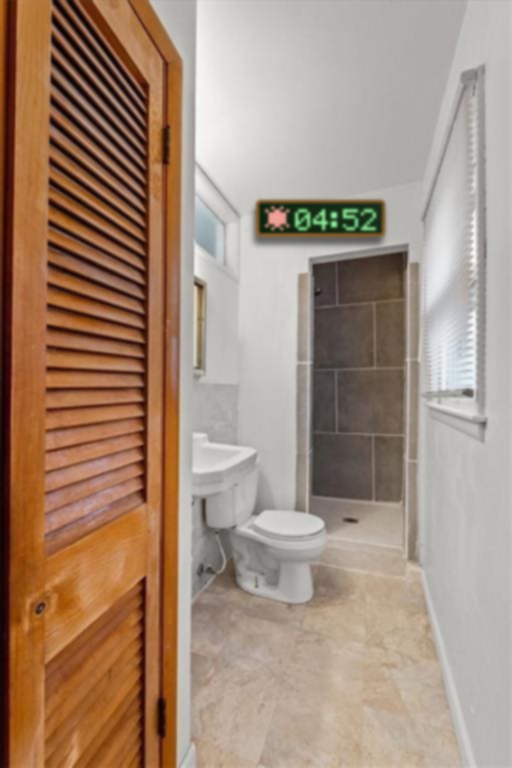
h=4 m=52
